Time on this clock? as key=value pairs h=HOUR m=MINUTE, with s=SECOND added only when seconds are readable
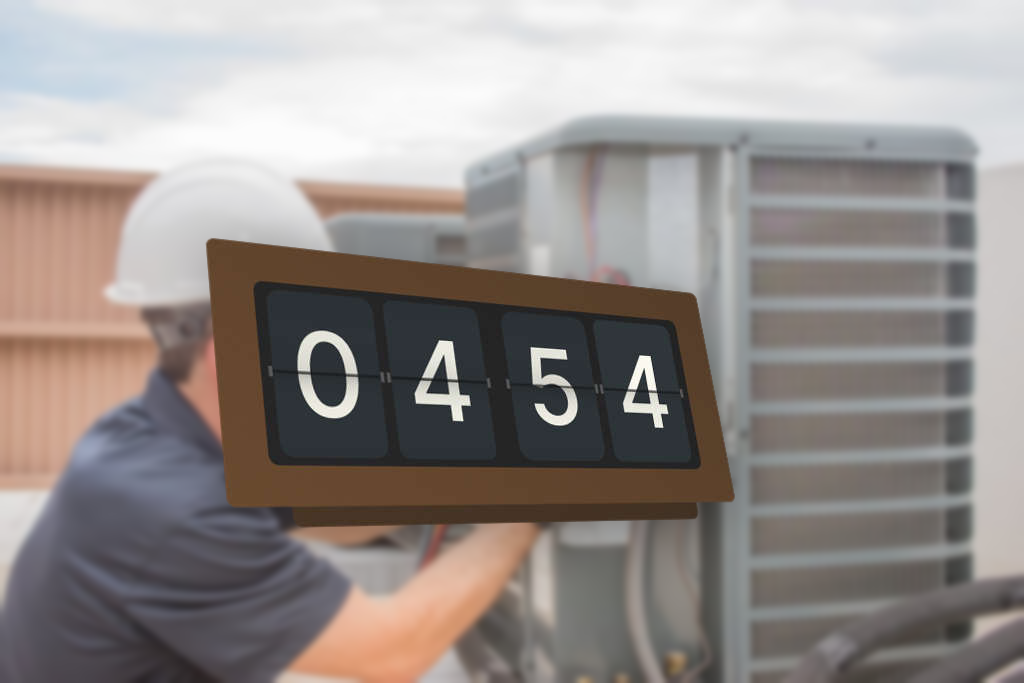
h=4 m=54
